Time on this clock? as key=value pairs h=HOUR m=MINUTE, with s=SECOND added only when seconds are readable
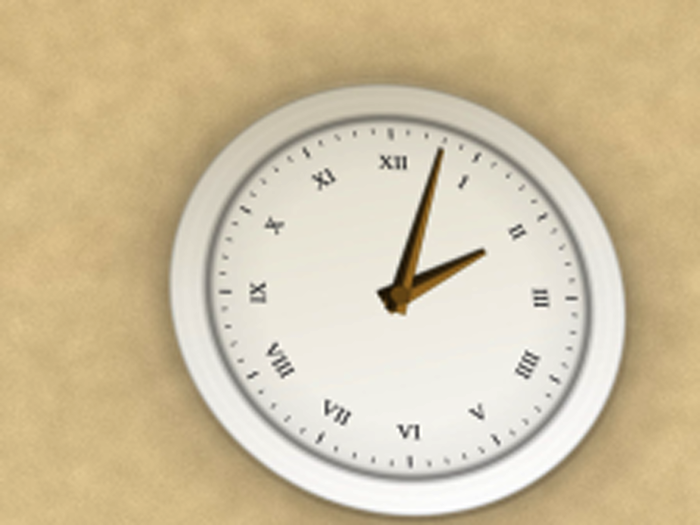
h=2 m=3
